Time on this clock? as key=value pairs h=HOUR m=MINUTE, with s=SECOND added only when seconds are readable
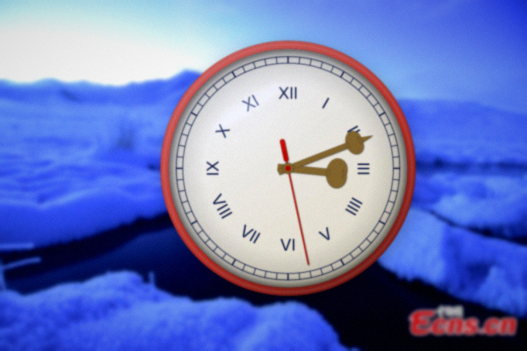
h=3 m=11 s=28
